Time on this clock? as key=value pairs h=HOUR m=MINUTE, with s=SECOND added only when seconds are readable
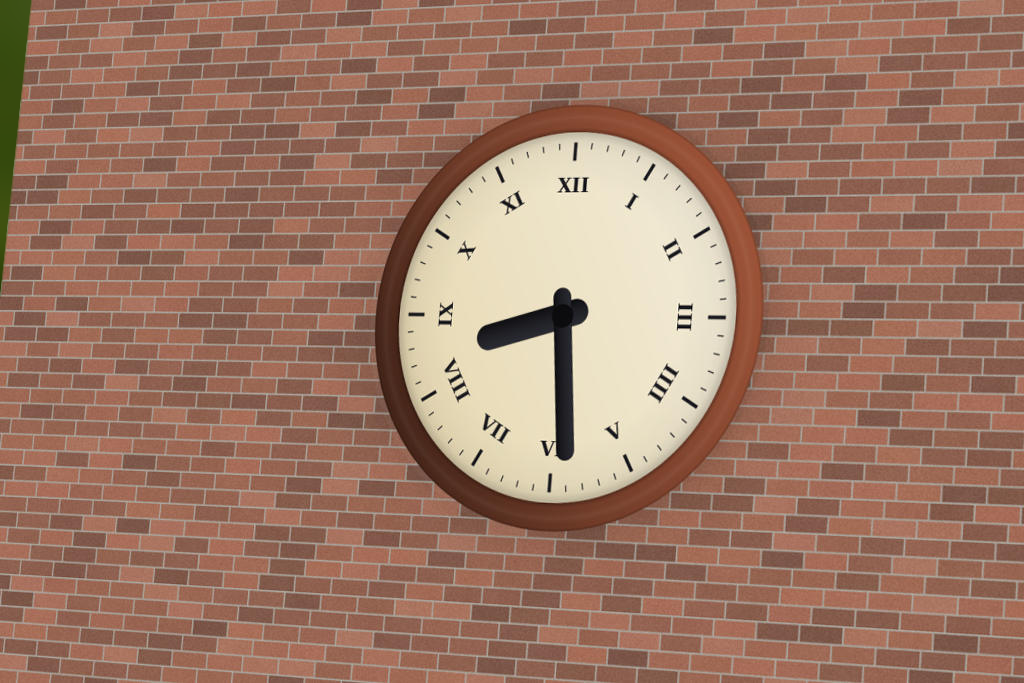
h=8 m=29
